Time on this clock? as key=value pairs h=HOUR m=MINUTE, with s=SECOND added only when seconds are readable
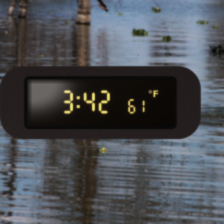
h=3 m=42
